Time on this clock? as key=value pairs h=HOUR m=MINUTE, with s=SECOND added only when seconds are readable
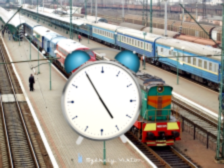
h=4 m=55
